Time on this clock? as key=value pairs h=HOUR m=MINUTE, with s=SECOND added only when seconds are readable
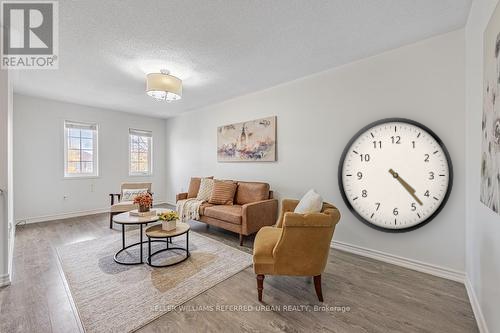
h=4 m=23
